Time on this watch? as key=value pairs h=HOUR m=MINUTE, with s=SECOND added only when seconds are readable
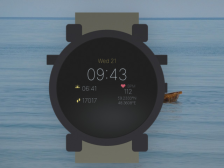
h=9 m=43
